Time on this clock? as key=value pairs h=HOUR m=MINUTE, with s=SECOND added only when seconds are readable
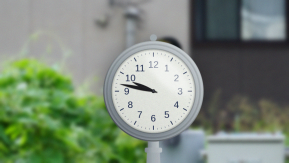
h=9 m=47
